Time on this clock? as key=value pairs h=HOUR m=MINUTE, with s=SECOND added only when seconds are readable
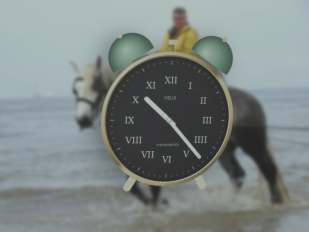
h=10 m=23
